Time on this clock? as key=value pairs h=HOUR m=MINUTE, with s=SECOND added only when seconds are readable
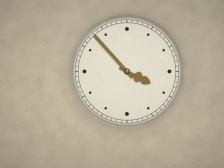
h=3 m=53
